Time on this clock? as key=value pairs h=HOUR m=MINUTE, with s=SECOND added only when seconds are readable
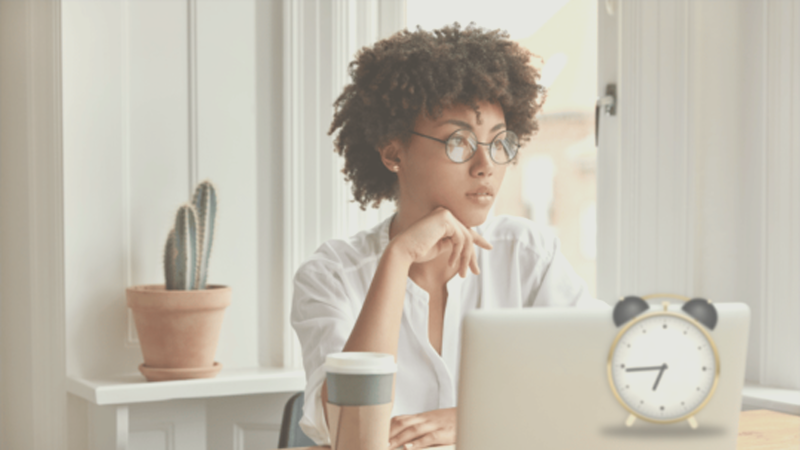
h=6 m=44
